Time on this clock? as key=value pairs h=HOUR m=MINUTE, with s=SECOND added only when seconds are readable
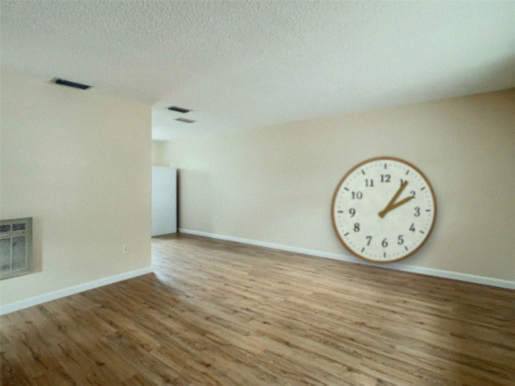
h=2 m=6
